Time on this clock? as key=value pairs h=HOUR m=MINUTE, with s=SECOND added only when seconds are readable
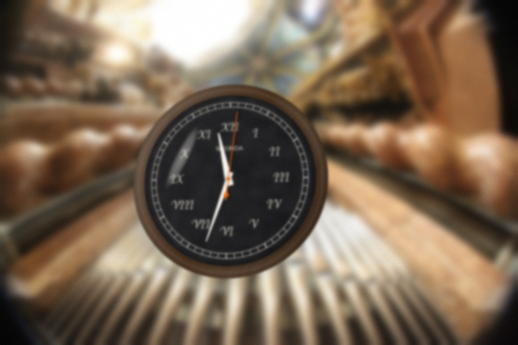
h=11 m=33 s=1
